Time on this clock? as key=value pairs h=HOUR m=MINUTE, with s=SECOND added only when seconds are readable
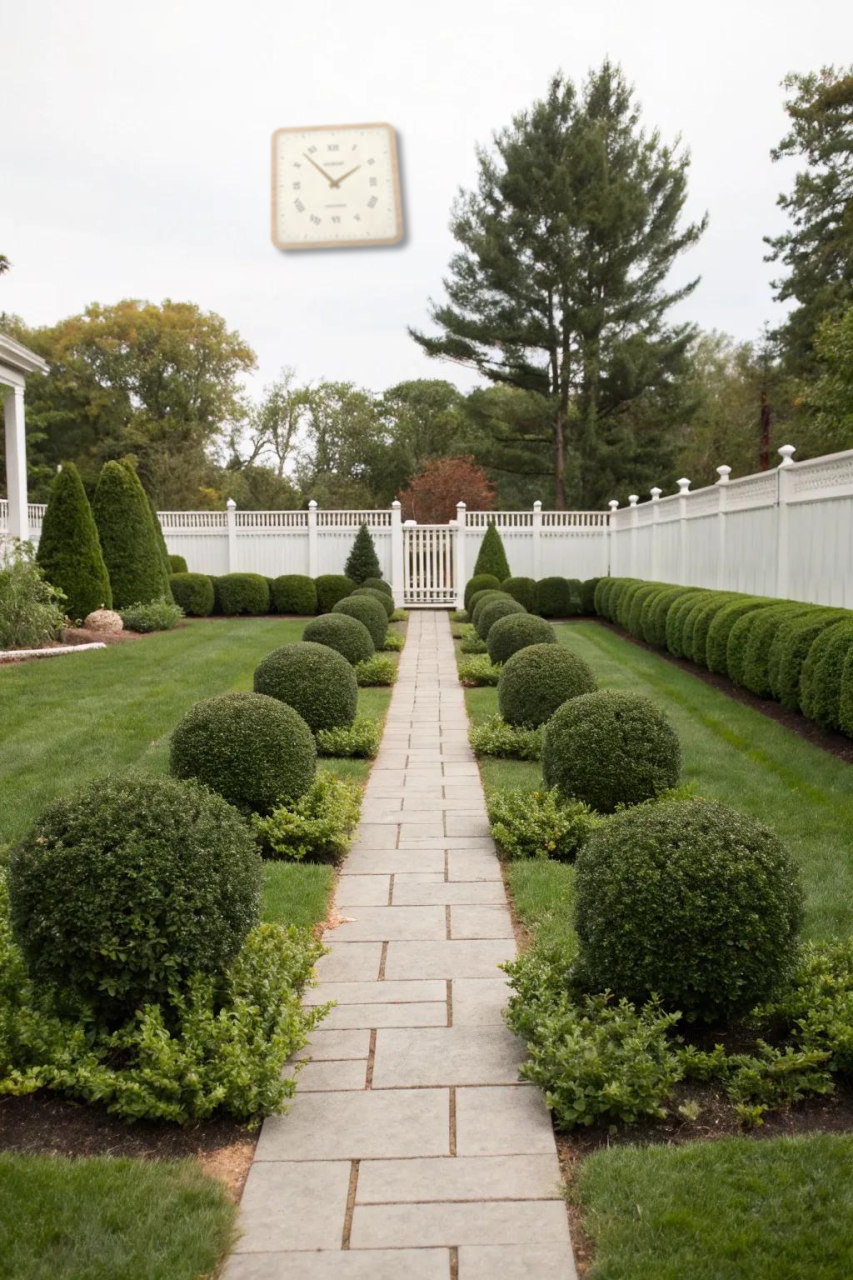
h=1 m=53
